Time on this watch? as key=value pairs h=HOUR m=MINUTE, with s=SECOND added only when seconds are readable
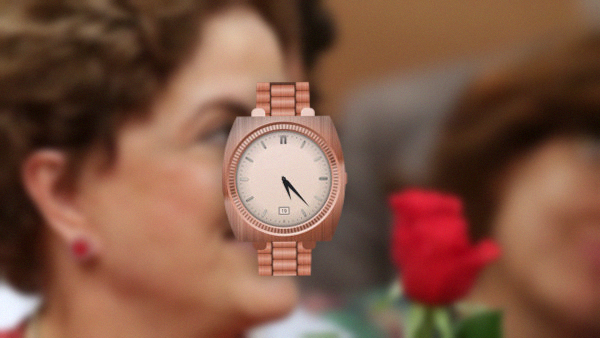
h=5 m=23
